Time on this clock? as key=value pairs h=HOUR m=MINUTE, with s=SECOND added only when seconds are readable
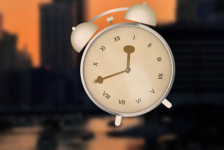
h=12 m=45
